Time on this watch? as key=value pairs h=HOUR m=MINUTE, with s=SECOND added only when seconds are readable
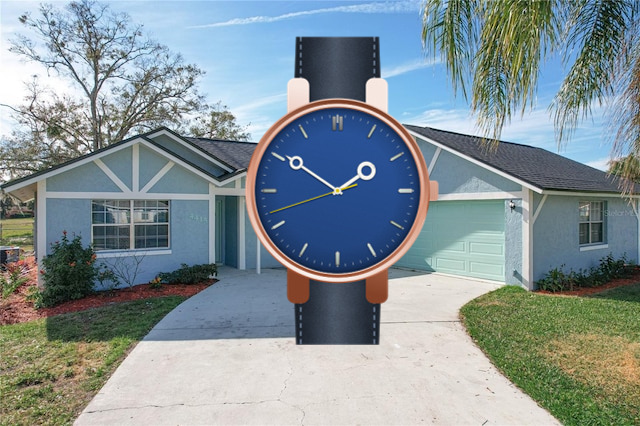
h=1 m=50 s=42
